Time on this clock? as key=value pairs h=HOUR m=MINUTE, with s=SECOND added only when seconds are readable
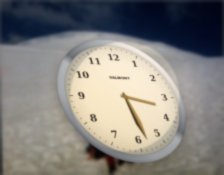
h=3 m=28
